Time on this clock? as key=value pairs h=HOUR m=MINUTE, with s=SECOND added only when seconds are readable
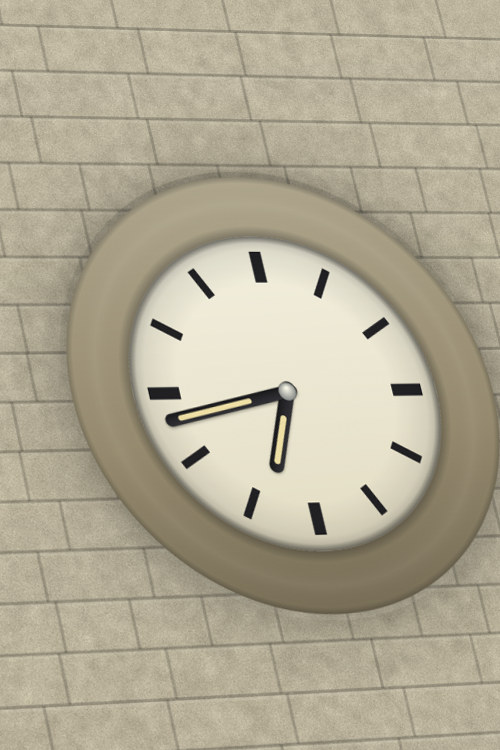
h=6 m=43
